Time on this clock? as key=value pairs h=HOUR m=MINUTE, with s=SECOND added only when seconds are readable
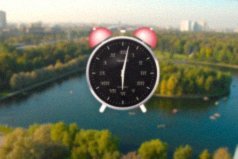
h=6 m=2
